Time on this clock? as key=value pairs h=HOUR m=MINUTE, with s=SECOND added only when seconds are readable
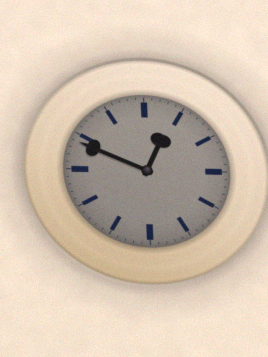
h=12 m=49
